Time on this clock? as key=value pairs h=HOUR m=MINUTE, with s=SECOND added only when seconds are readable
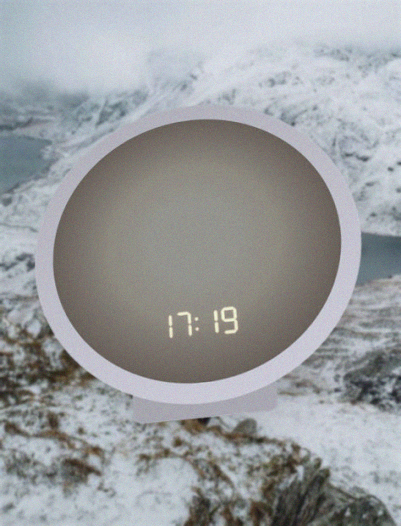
h=17 m=19
